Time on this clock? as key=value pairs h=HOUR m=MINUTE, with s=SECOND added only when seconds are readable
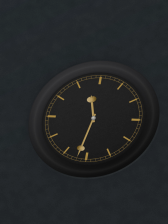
h=11 m=32
